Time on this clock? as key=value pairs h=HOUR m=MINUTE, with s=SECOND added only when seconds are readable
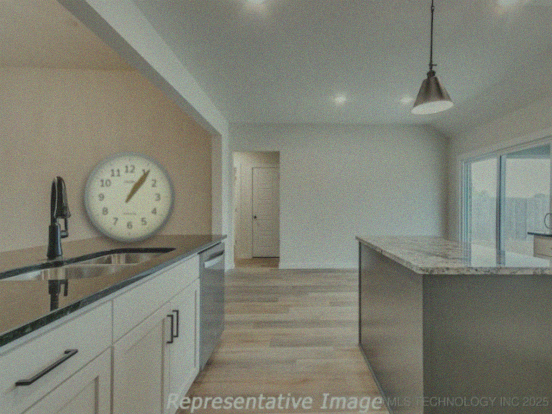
h=1 m=6
